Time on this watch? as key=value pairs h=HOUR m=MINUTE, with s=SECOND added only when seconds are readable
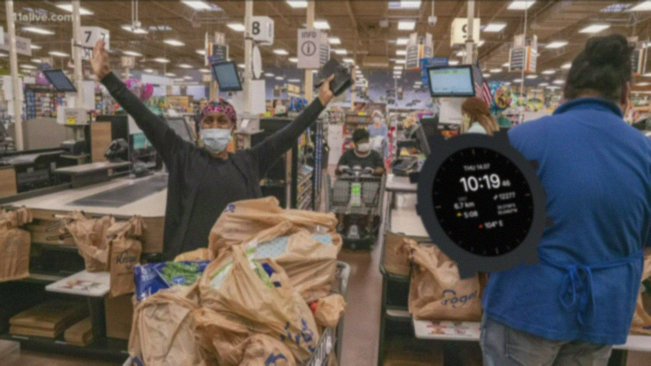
h=10 m=19
